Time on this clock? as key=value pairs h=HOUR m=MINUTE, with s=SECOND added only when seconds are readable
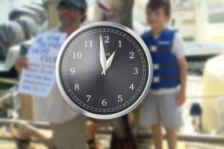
h=12 m=59
